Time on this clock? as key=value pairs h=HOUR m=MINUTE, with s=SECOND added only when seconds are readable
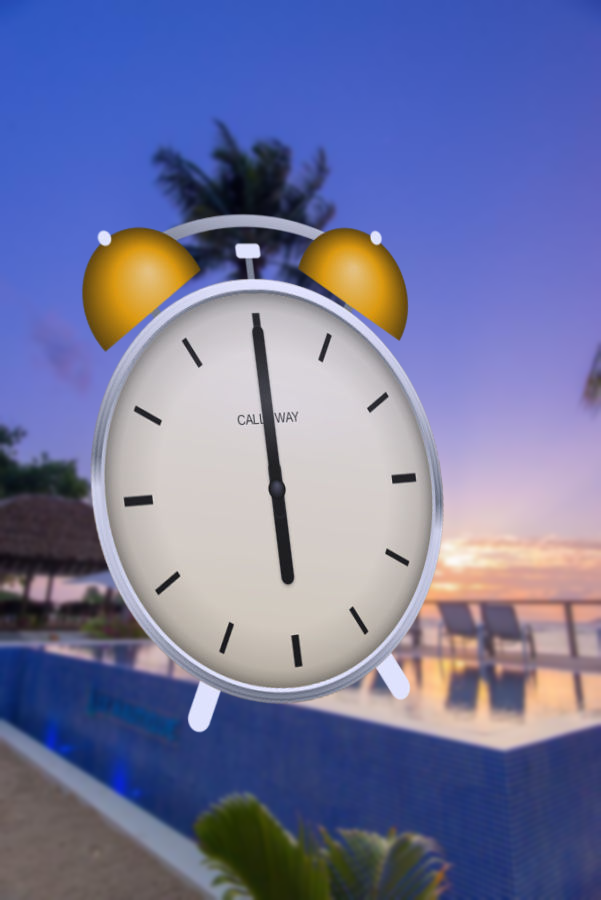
h=6 m=0
